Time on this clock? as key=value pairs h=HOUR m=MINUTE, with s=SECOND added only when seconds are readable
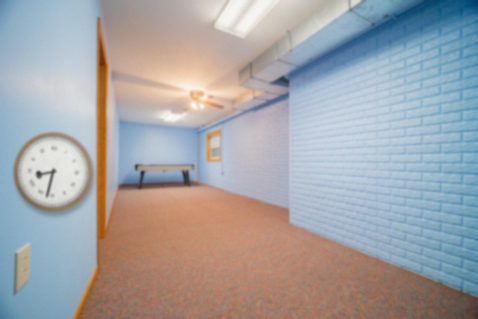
h=8 m=32
